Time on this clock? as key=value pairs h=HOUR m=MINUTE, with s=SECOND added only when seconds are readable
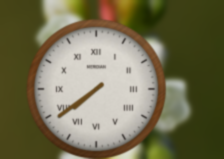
h=7 m=39
